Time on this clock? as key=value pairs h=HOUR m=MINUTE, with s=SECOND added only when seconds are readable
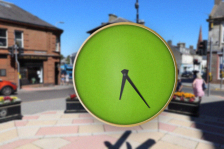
h=6 m=24
